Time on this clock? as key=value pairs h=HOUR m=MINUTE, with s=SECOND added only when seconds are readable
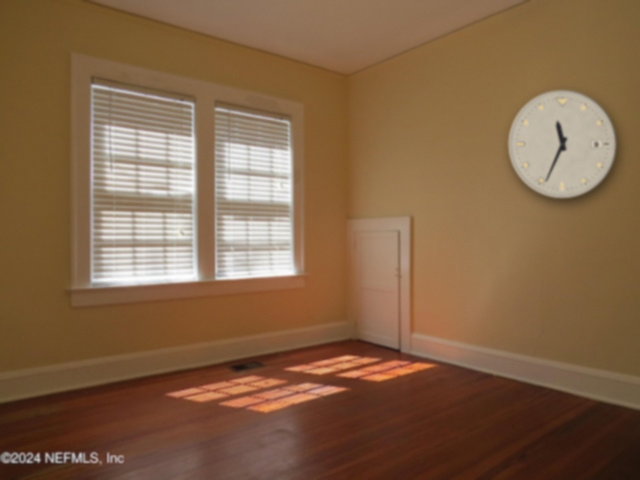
h=11 m=34
